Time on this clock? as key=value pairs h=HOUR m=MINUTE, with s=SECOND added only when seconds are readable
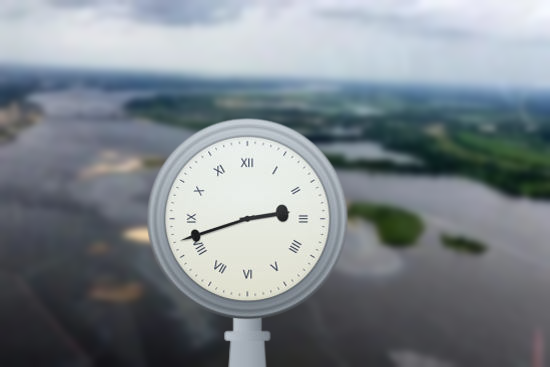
h=2 m=42
